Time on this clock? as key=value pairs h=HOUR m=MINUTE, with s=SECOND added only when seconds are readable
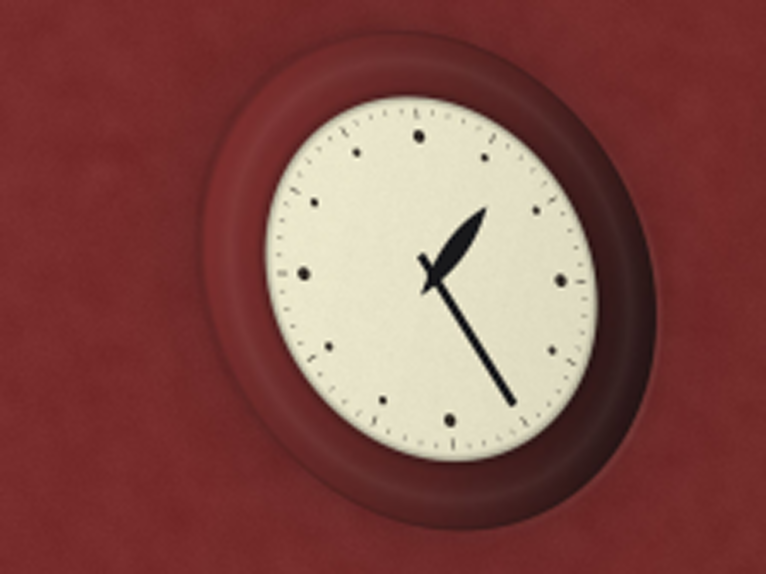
h=1 m=25
